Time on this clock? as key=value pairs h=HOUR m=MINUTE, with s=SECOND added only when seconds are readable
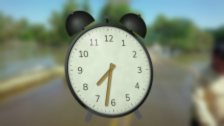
h=7 m=32
